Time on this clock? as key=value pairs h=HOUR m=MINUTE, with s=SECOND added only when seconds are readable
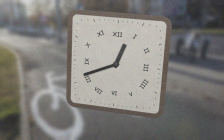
h=12 m=41
